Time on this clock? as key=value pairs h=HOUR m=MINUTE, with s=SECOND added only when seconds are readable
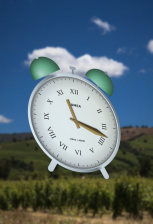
h=11 m=18
